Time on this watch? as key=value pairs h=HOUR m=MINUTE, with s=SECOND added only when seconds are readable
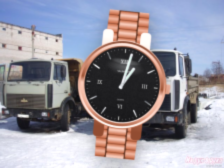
h=1 m=2
